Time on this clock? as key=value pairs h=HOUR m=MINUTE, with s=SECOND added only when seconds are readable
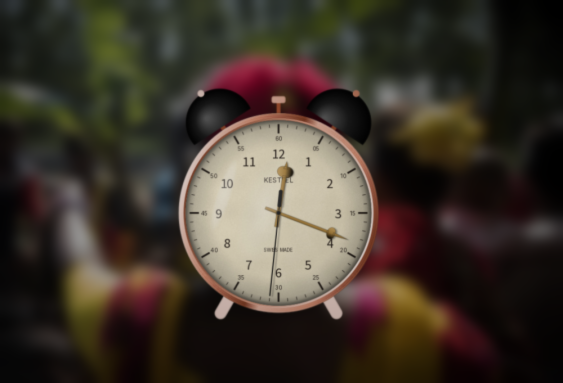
h=12 m=18 s=31
